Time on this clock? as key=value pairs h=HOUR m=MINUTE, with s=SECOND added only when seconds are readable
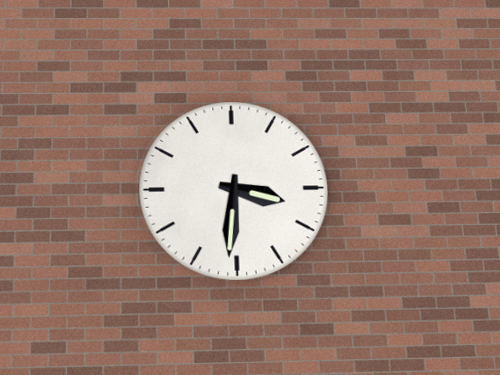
h=3 m=31
